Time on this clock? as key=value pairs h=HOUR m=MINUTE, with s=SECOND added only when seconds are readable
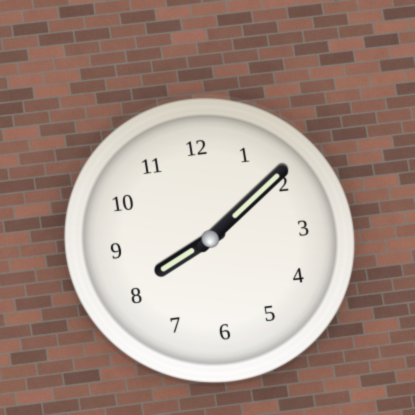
h=8 m=9
